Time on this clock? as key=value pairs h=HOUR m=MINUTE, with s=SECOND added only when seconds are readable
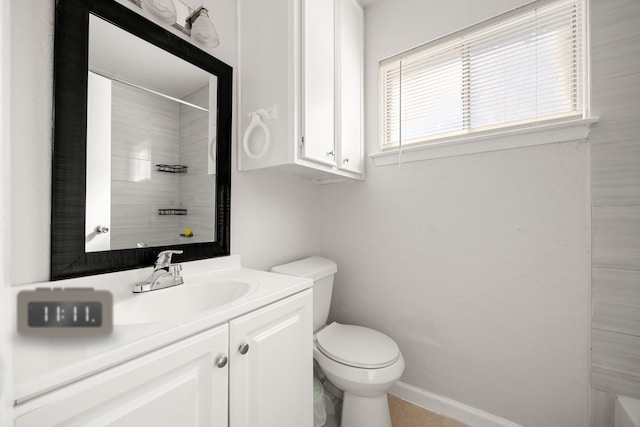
h=11 m=11
